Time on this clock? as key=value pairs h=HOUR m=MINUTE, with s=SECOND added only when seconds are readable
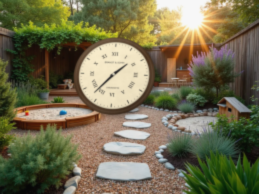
h=1 m=37
